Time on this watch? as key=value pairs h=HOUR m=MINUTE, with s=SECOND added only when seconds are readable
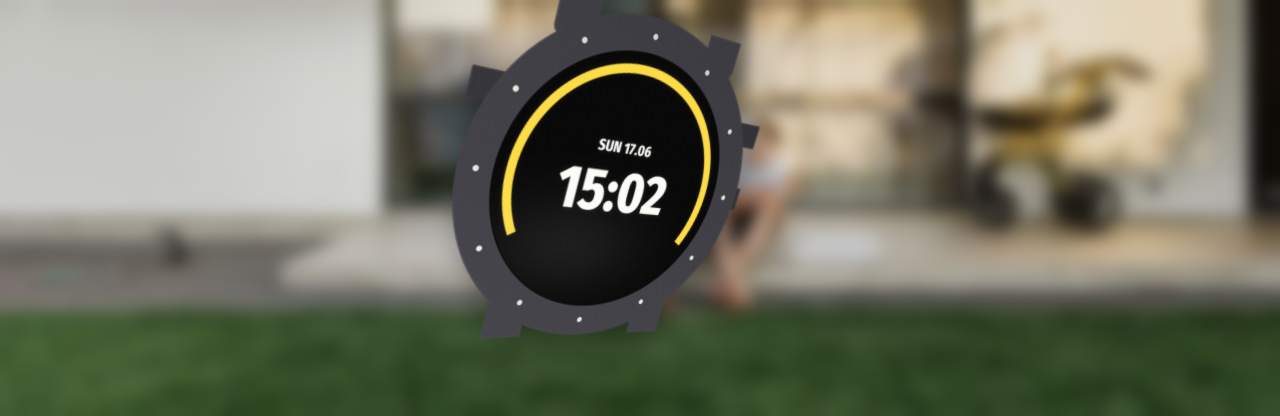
h=15 m=2
